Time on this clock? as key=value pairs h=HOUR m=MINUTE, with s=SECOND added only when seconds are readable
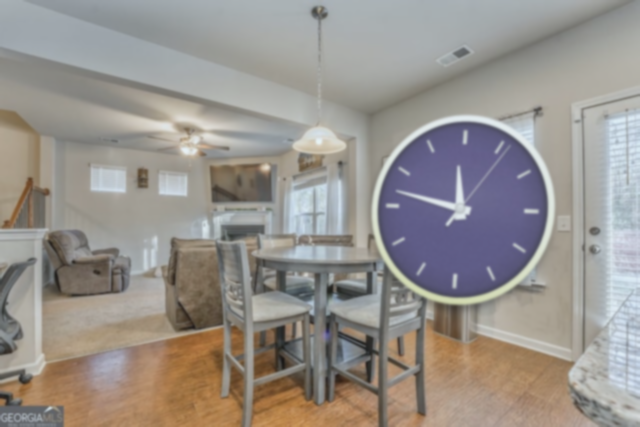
h=11 m=47 s=6
